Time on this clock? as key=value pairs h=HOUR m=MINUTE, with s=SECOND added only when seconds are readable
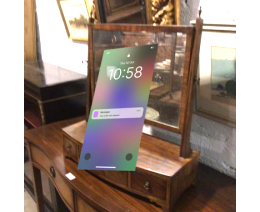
h=10 m=58
